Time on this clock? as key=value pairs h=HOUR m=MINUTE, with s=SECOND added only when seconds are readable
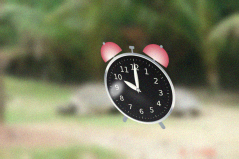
h=10 m=0
